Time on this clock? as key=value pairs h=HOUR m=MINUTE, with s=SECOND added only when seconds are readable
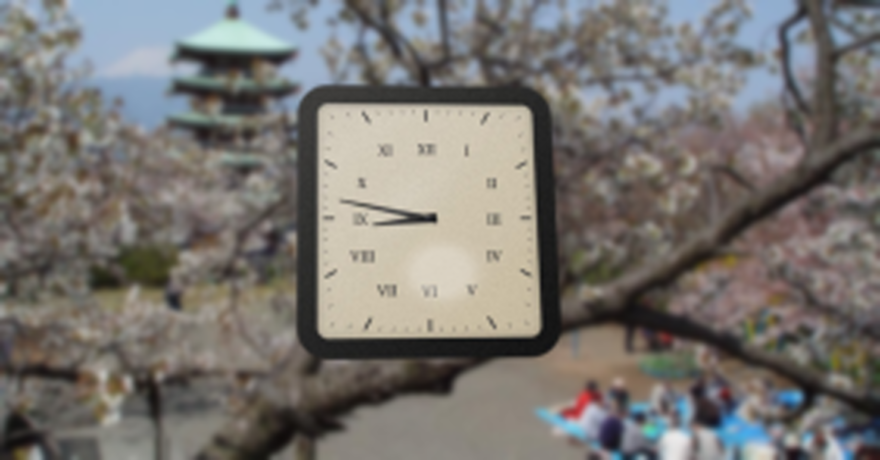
h=8 m=47
